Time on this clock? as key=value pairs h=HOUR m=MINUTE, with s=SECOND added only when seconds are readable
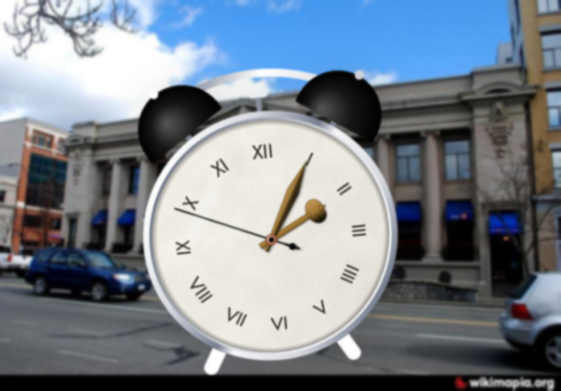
h=2 m=4 s=49
